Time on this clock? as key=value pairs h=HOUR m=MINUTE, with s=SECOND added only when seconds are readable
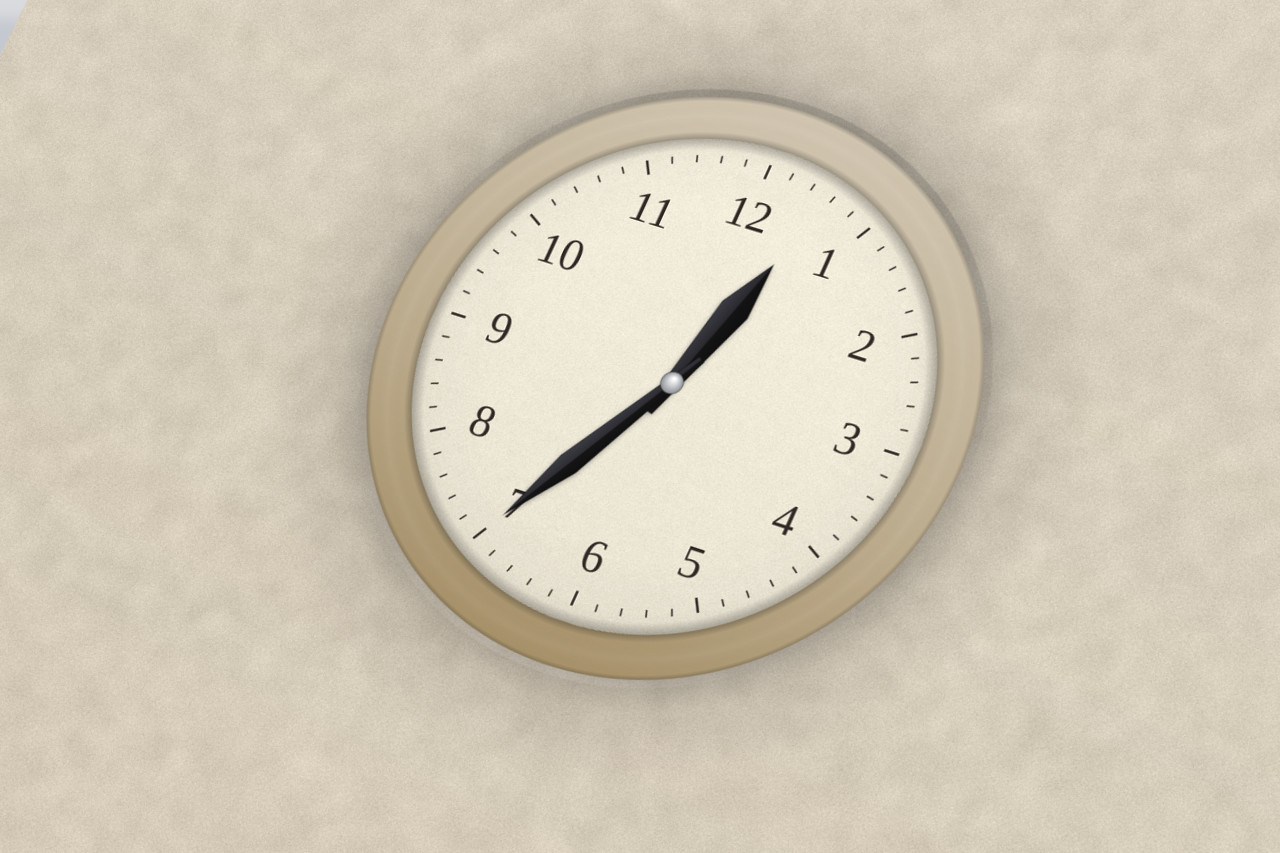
h=12 m=35
